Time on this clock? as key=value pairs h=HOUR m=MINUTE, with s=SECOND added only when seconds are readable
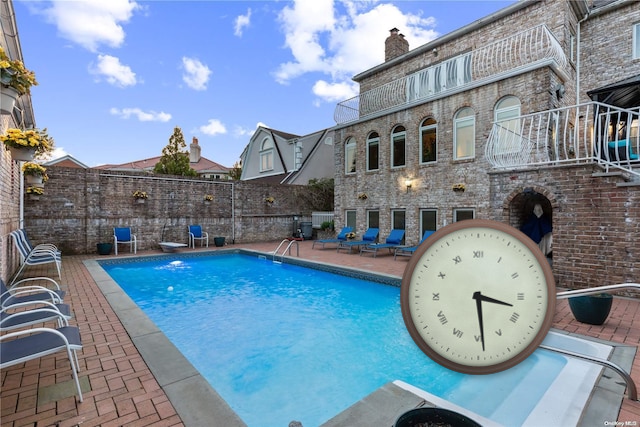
h=3 m=29
